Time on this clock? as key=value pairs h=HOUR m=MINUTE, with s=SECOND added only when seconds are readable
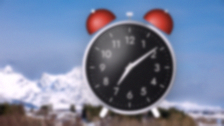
h=7 m=9
